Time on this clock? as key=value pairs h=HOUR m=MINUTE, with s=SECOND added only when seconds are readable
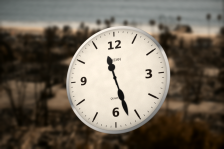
h=11 m=27
